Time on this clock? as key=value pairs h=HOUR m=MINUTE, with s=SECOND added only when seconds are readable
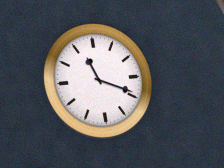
h=11 m=19
